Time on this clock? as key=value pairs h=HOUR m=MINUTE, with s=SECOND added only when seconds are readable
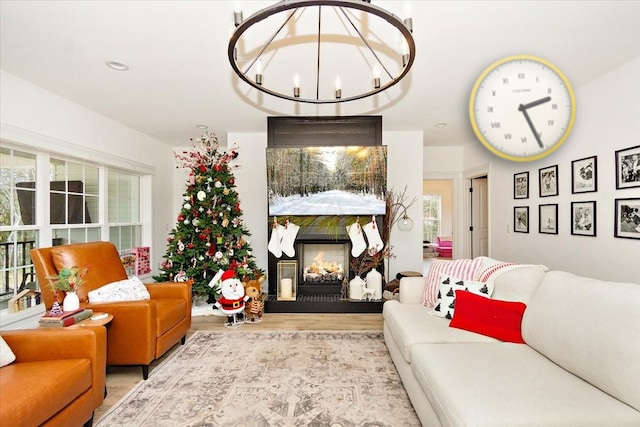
h=2 m=26
